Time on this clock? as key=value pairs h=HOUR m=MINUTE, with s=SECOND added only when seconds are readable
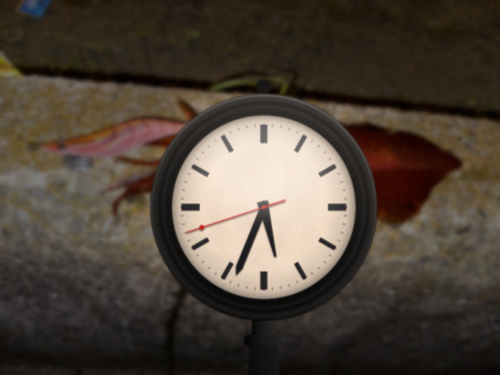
h=5 m=33 s=42
